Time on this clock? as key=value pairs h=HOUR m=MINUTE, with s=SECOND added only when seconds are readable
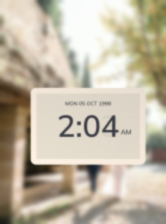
h=2 m=4
